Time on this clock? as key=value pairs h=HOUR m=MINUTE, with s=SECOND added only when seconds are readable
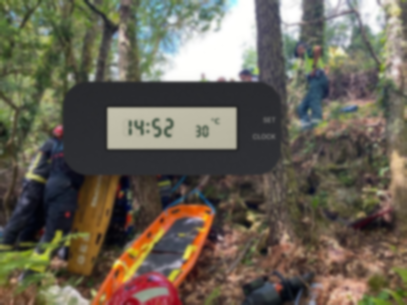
h=14 m=52
